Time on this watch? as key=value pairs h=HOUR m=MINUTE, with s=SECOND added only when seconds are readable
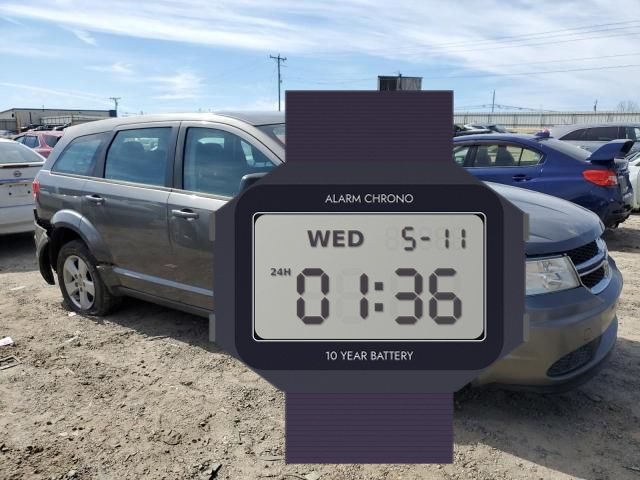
h=1 m=36
